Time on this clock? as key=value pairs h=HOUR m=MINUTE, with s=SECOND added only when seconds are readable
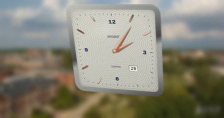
h=2 m=6
